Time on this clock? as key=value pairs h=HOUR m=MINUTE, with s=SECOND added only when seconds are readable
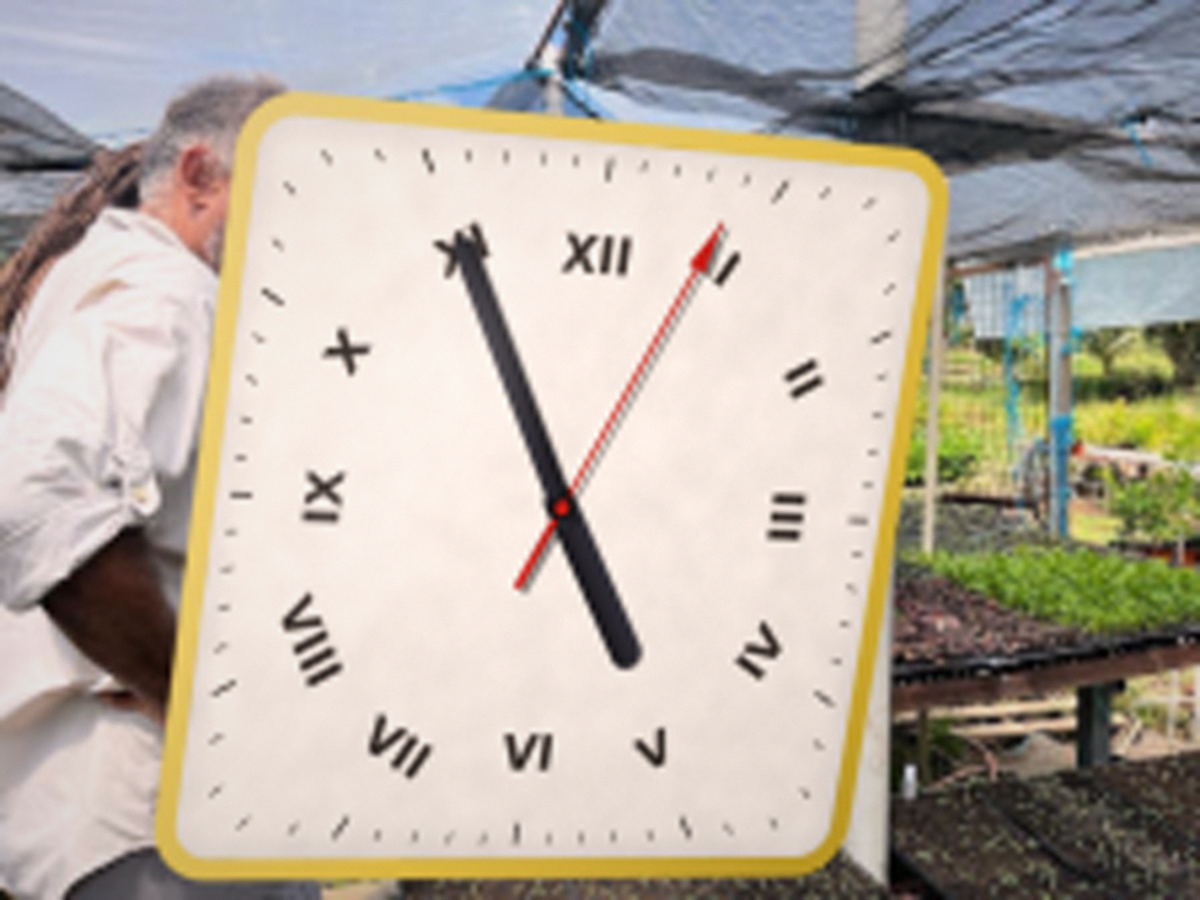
h=4 m=55 s=4
